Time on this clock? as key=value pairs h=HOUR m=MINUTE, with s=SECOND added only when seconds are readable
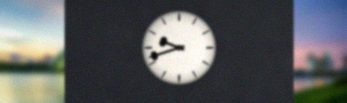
h=9 m=42
